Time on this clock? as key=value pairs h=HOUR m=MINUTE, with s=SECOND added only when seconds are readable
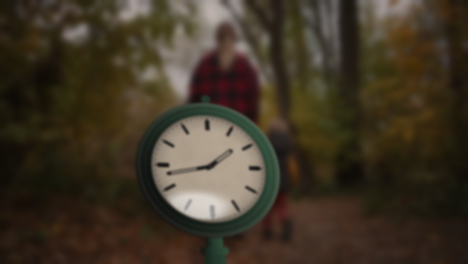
h=1 m=43
